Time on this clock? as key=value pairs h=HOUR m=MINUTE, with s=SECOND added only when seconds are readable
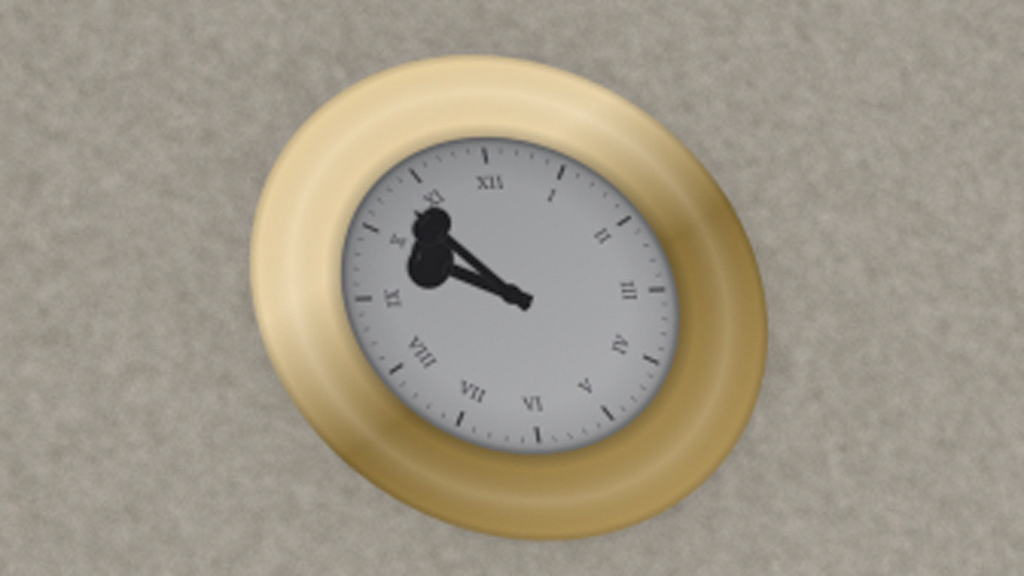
h=9 m=53
